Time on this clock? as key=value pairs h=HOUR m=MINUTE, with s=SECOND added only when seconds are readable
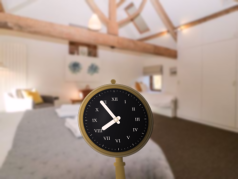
h=7 m=54
